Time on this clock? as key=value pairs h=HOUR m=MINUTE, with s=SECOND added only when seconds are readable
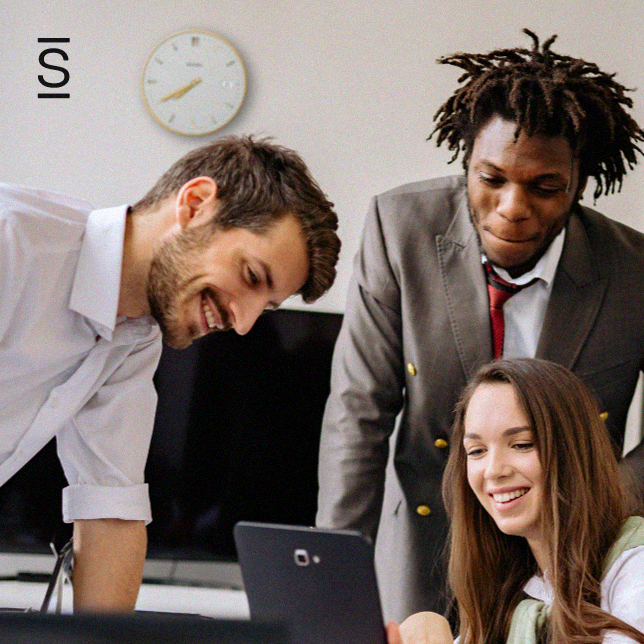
h=7 m=40
